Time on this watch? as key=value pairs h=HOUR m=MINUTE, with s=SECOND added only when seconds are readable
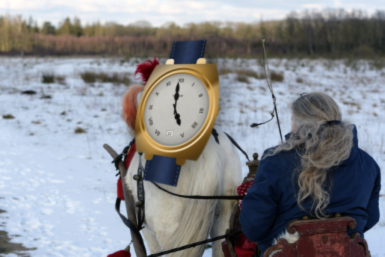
h=4 m=59
